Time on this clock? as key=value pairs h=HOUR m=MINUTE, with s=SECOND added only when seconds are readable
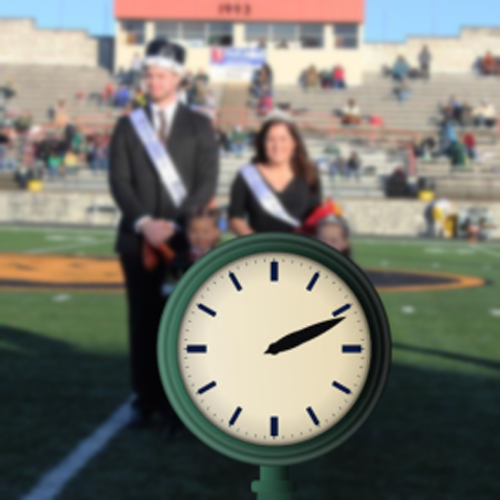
h=2 m=11
